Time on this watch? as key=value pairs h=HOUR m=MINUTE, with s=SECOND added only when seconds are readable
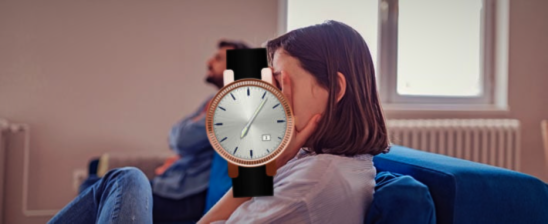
h=7 m=6
